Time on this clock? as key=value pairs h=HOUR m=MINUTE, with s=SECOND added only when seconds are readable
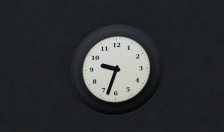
h=9 m=33
